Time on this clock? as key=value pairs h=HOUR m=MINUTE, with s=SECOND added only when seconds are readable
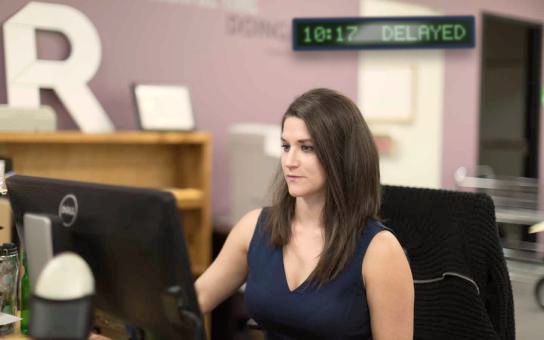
h=10 m=17
